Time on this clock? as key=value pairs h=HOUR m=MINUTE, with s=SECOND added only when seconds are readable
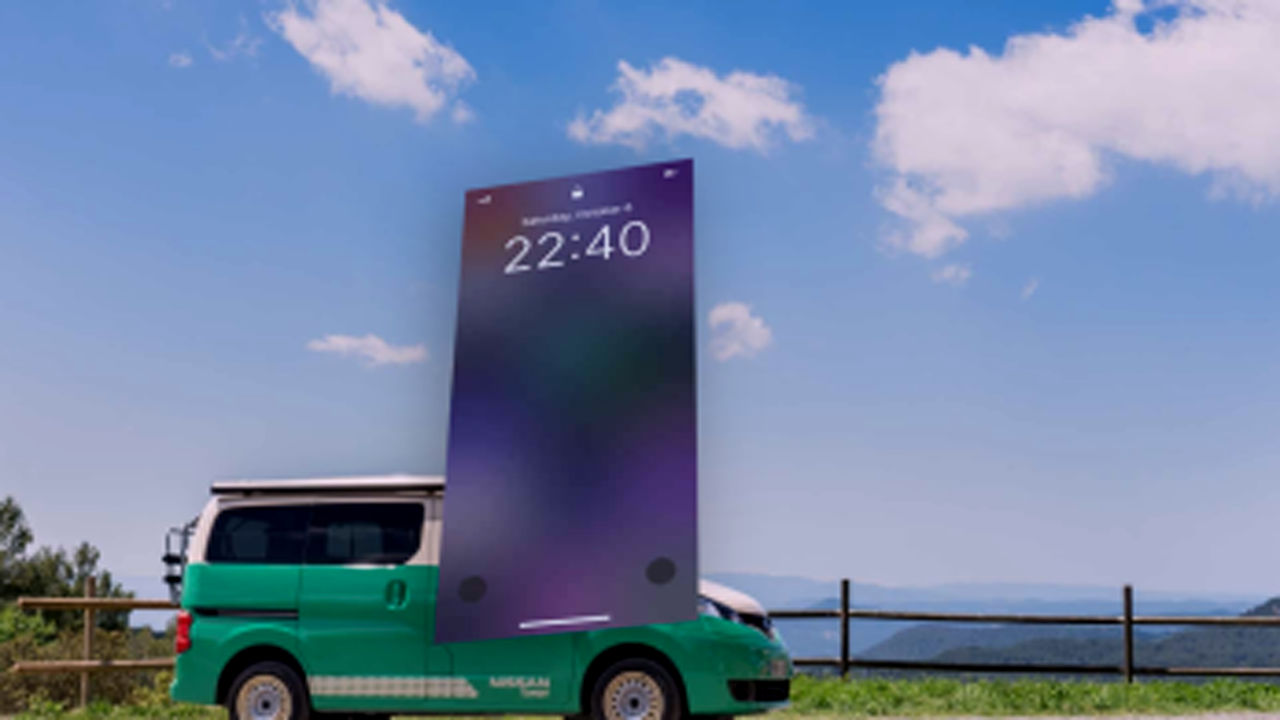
h=22 m=40
